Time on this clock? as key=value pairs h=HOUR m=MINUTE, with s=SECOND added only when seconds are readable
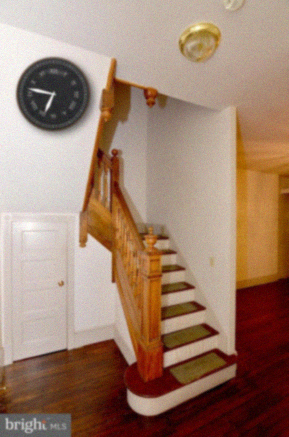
h=6 m=47
